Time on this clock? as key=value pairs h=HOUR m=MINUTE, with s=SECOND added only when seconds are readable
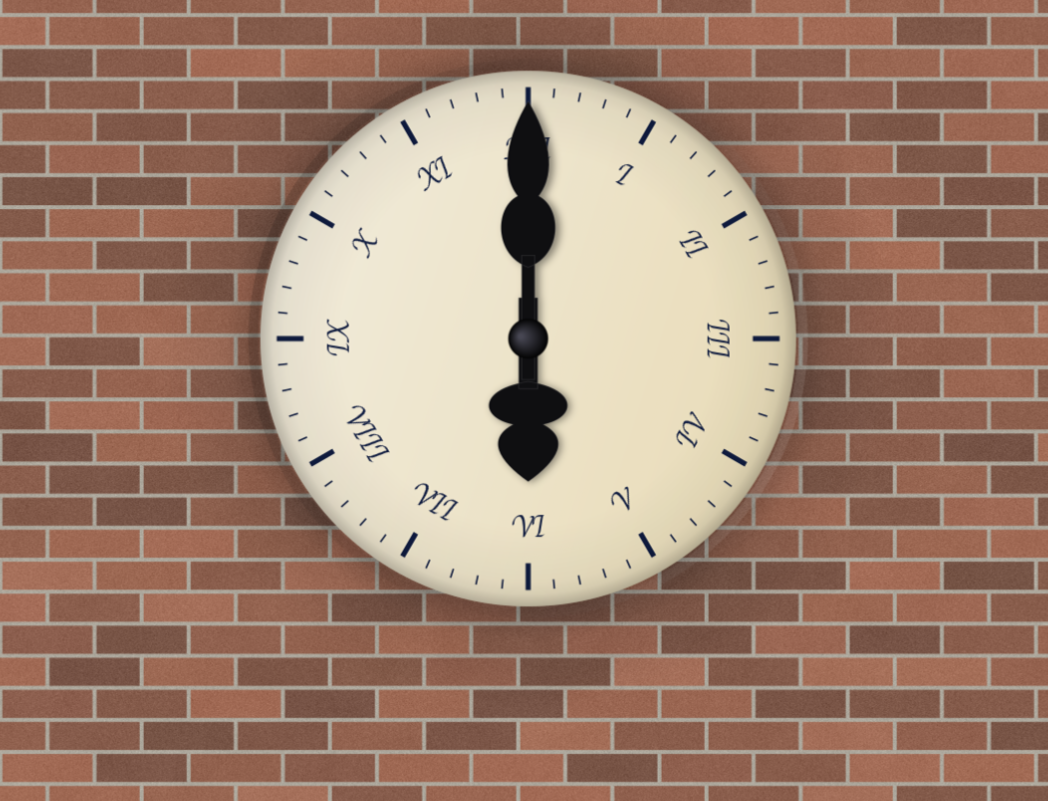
h=6 m=0
